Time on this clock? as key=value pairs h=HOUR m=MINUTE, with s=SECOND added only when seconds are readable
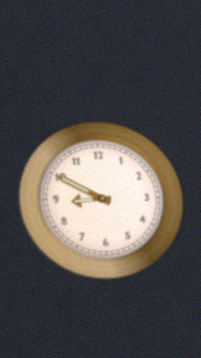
h=8 m=50
